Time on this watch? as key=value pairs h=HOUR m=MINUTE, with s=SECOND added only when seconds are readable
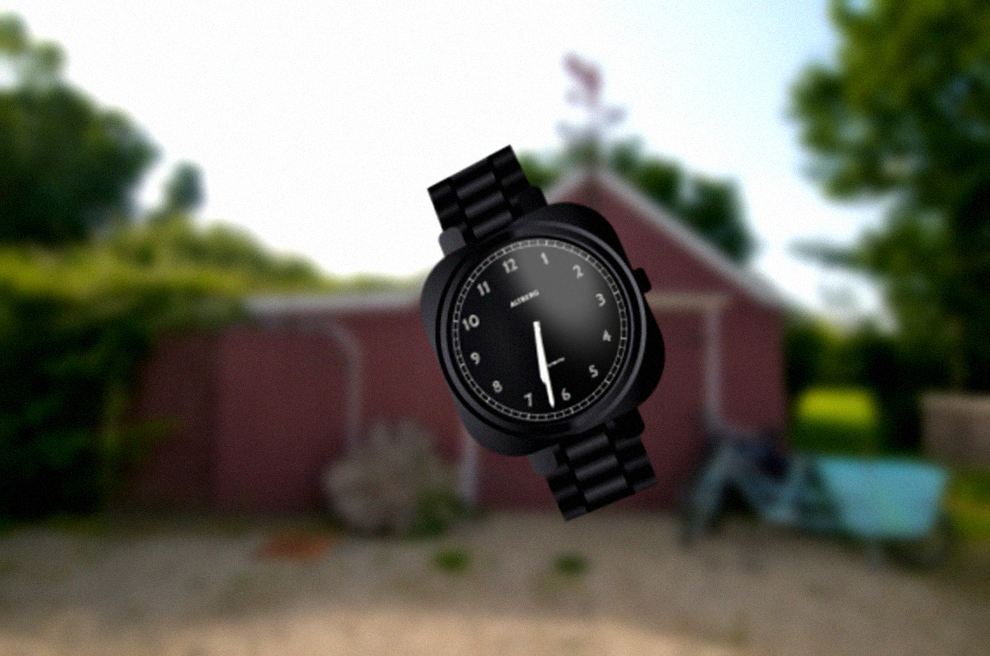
h=6 m=32
